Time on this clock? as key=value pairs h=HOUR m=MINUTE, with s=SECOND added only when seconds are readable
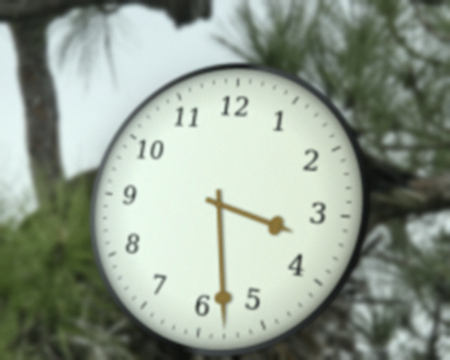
h=3 m=28
